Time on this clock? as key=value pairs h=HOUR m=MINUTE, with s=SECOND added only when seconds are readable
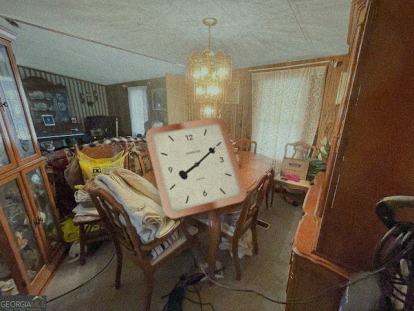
h=8 m=10
